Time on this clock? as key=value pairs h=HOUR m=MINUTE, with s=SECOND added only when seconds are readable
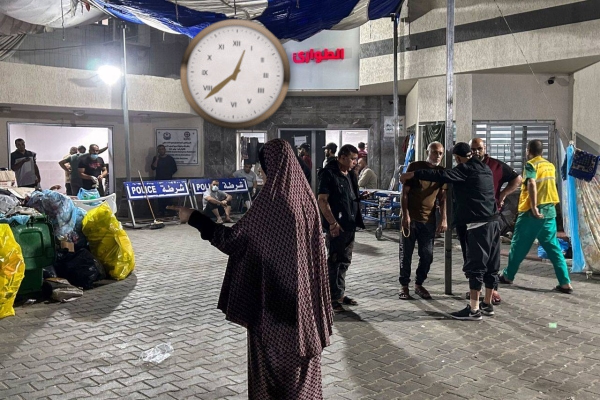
h=12 m=38
